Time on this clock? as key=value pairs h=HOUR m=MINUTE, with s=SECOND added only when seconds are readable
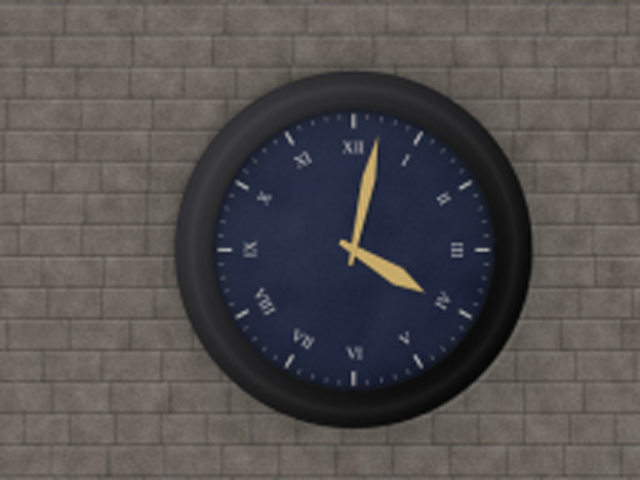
h=4 m=2
